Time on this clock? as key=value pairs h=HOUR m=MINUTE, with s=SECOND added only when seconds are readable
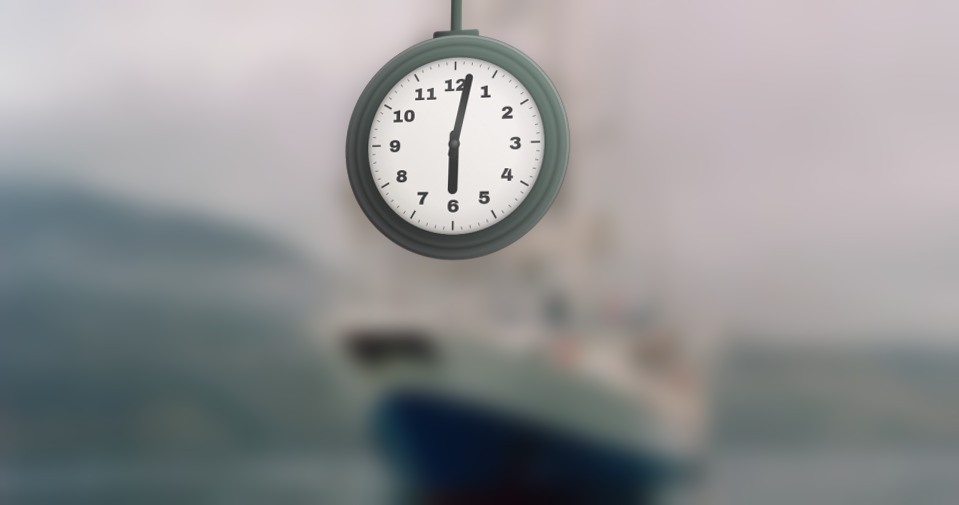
h=6 m=2
